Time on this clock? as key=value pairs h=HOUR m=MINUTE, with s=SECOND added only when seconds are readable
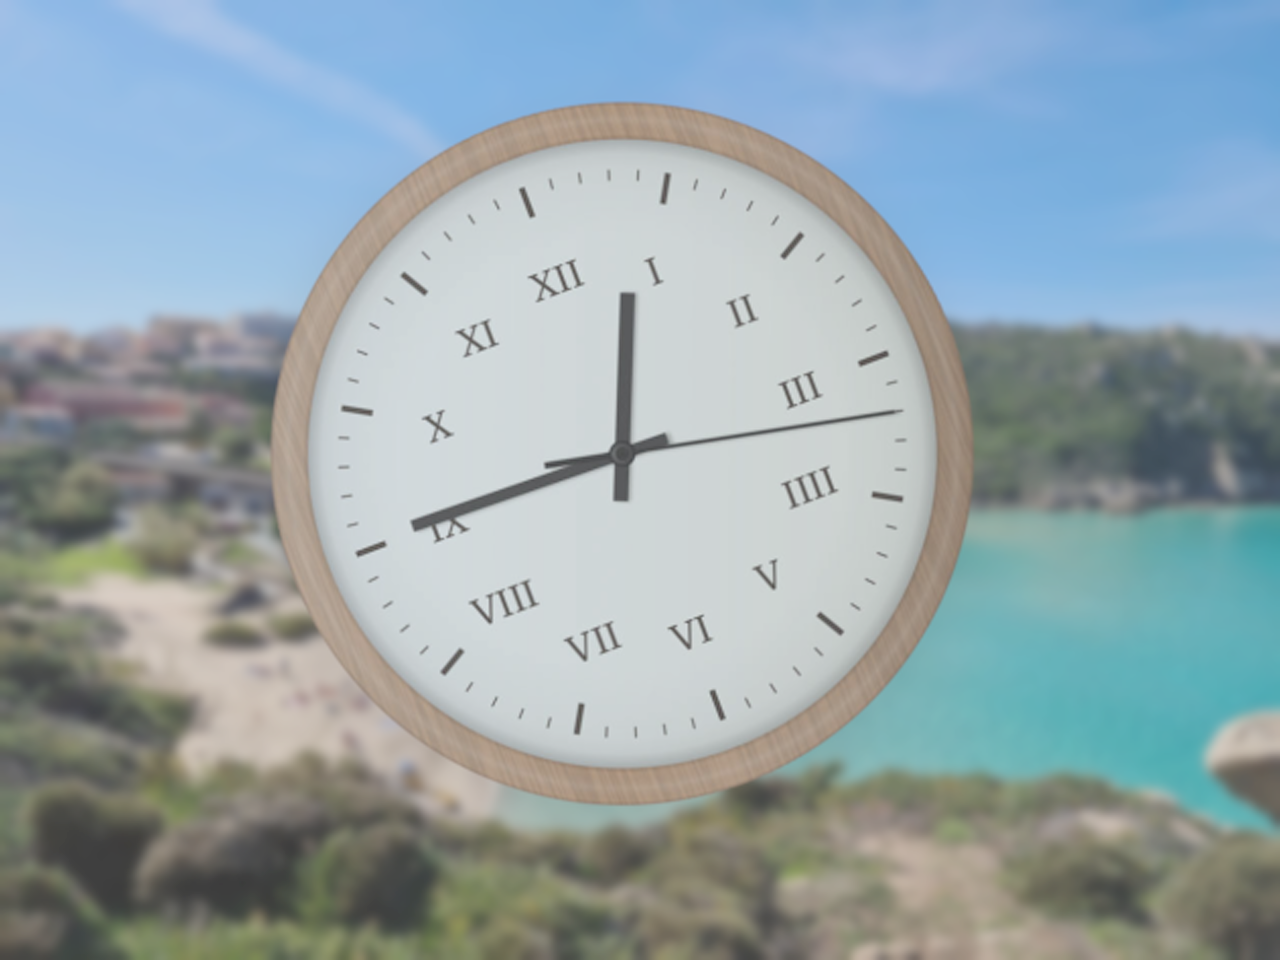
h=12 m=45 s=17
